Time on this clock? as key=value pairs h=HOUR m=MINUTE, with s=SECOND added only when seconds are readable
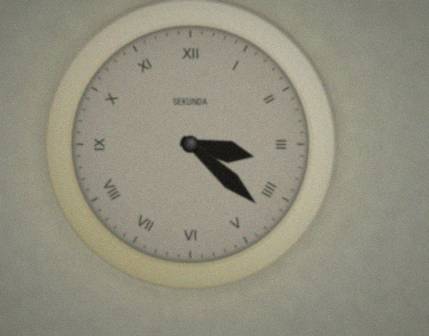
h=3 m=22
